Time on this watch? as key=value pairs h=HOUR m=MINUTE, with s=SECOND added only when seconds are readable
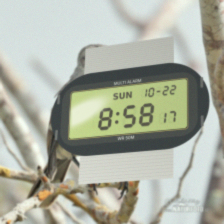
h=8 m=58 s=17
